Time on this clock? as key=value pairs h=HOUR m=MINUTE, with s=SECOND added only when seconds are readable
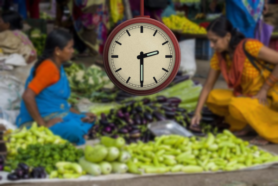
h=2 m=30
